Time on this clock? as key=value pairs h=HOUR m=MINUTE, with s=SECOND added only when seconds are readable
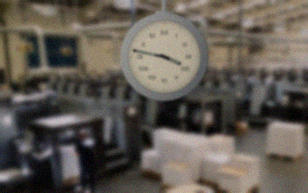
h=3 m=47
